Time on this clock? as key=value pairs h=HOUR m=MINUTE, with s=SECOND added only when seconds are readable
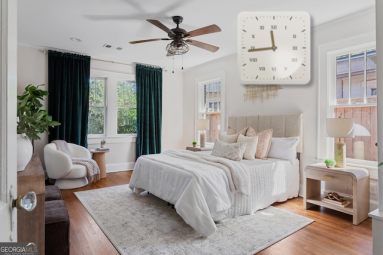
h=11 m=44
